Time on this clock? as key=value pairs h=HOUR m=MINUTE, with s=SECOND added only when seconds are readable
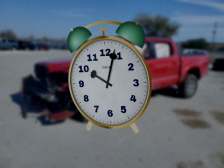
h=10 m=3
